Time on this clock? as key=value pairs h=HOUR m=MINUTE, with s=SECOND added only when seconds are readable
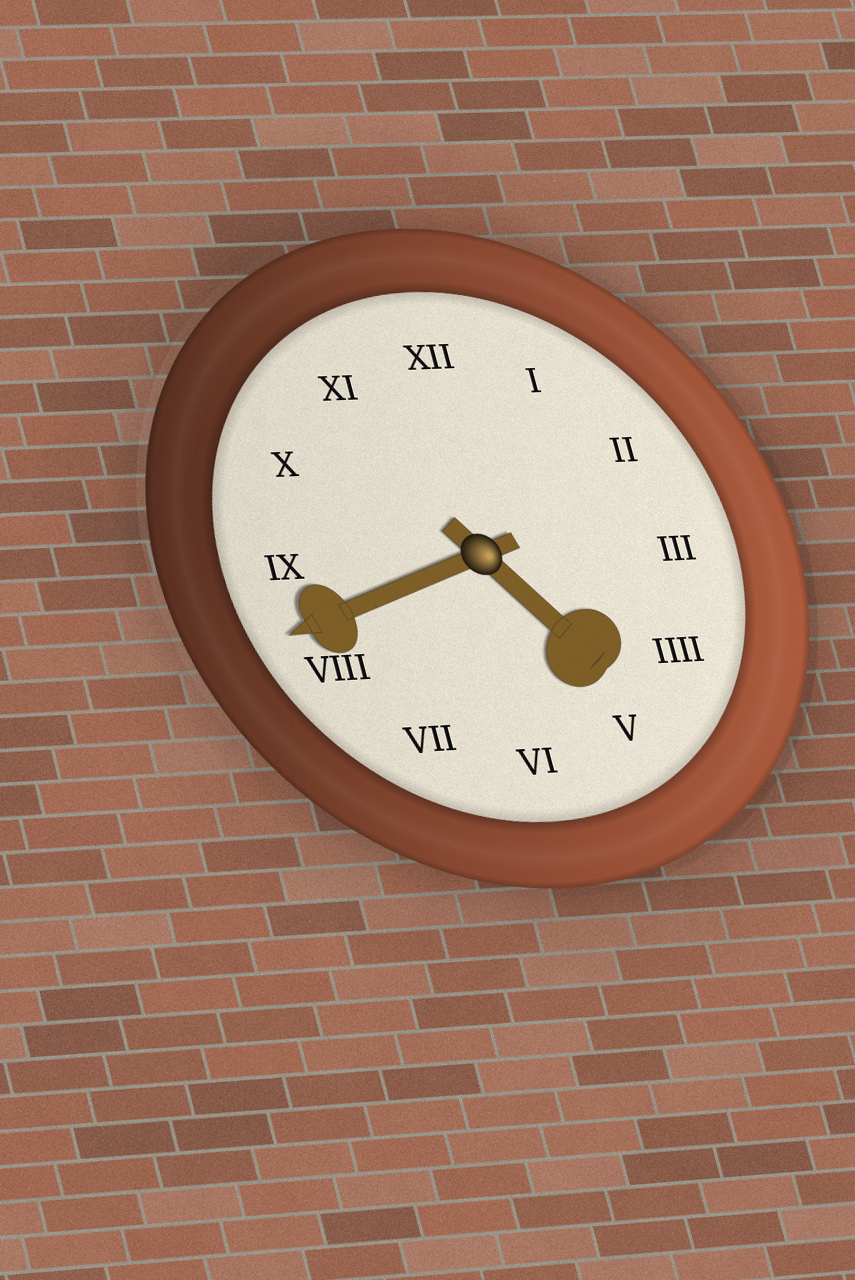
h=4 m=42
